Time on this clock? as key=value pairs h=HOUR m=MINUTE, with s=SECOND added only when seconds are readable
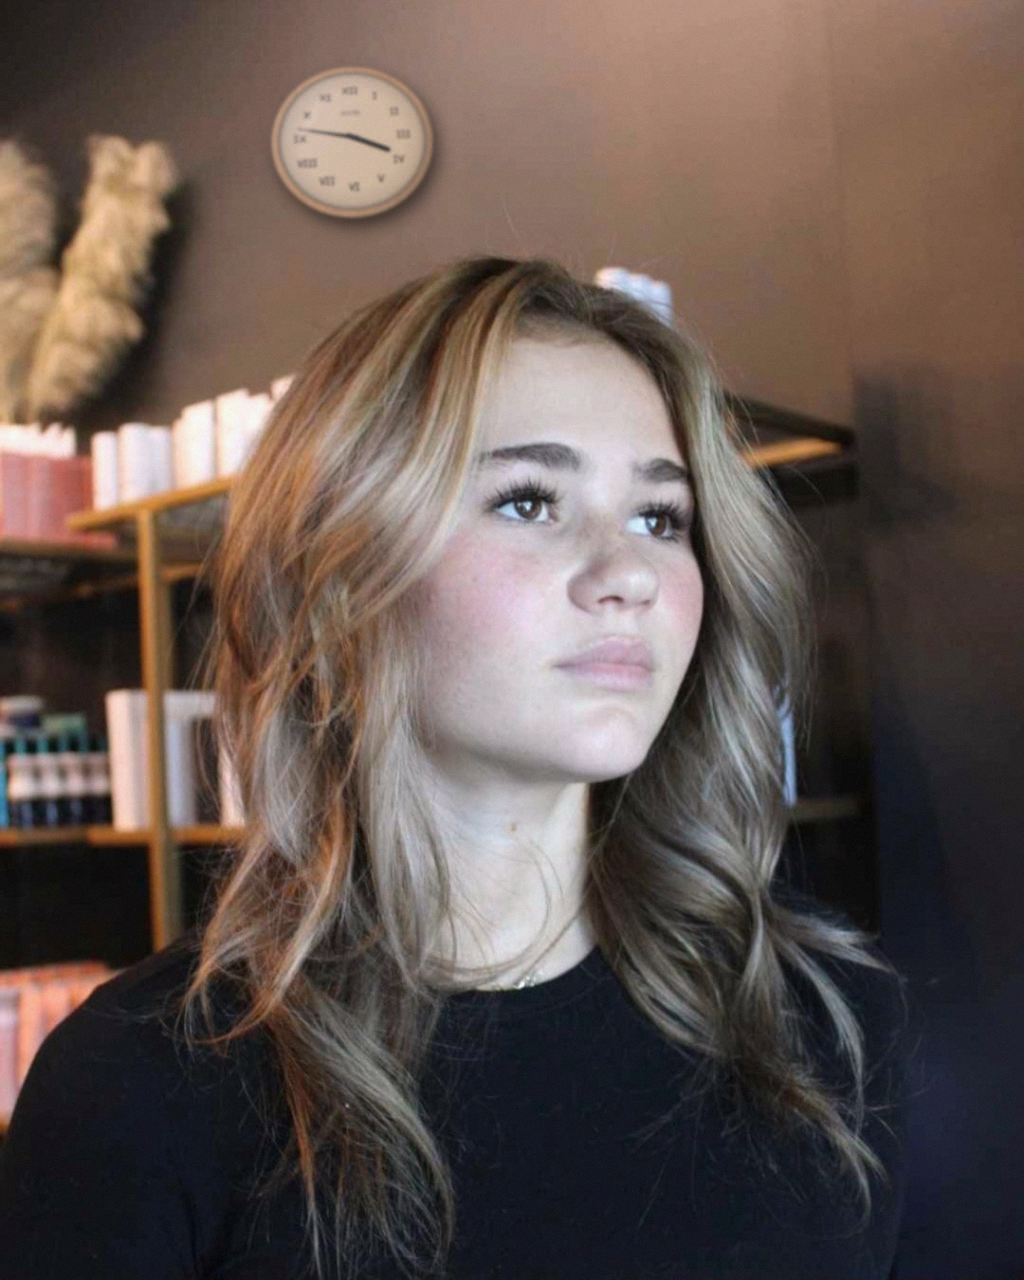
h=3 m=47
